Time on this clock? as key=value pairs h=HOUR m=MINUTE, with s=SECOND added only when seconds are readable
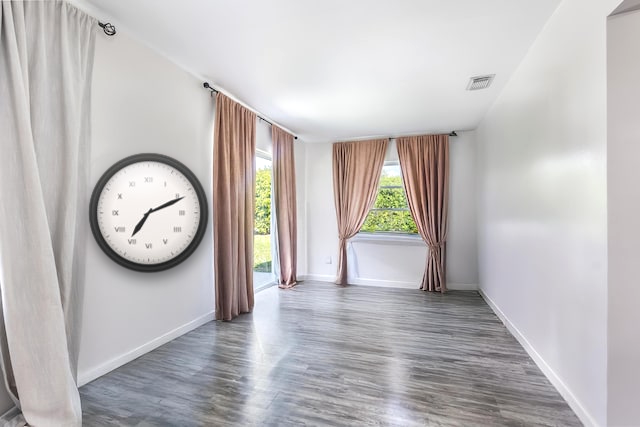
h=7 m=11
